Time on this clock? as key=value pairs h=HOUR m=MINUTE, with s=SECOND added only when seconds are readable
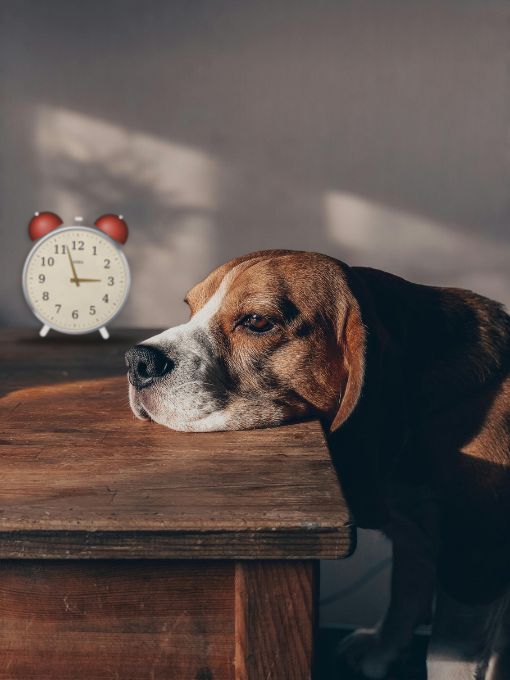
h=2 m=57
